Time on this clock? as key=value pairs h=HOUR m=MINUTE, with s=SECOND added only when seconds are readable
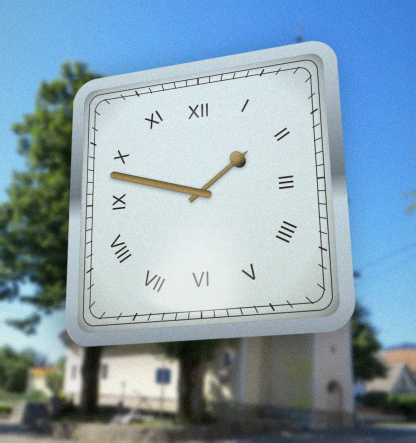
h=1 m=48
